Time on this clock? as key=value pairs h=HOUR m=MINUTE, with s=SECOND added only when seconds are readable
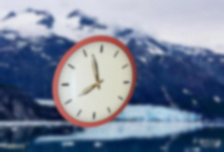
h=7 m=57
